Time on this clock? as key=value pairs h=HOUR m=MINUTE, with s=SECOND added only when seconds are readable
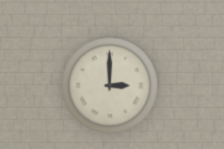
h=3 m=0
